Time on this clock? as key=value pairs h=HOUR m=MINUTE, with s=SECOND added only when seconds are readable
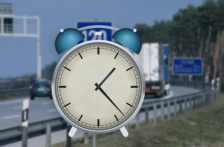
h=1 m=23
